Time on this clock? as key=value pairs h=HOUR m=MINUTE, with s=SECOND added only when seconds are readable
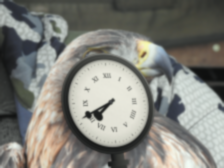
h=7 m=41
